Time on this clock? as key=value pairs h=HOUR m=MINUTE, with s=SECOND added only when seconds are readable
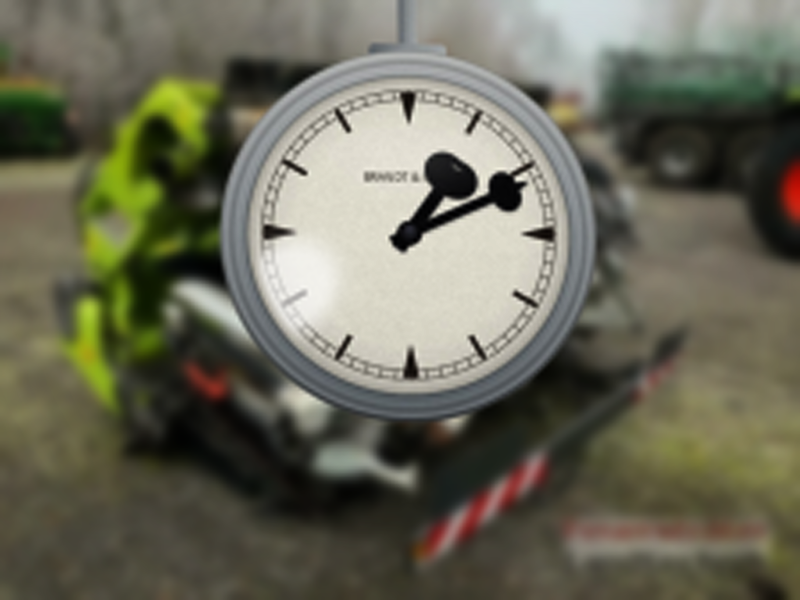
h=1 m=11
